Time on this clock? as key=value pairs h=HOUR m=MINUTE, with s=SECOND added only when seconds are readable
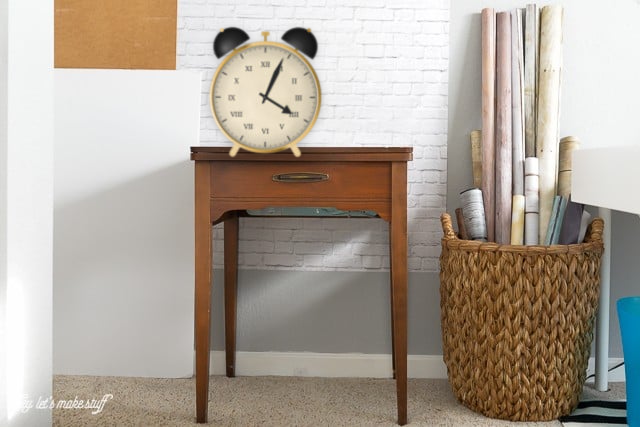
h=4 m=4
